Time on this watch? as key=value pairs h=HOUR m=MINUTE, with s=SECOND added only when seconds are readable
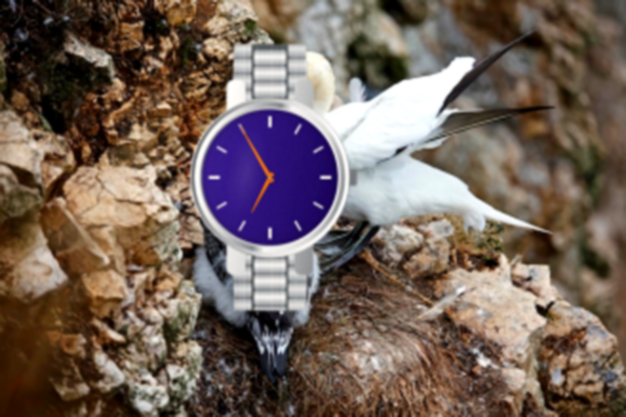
h=6 m=55
